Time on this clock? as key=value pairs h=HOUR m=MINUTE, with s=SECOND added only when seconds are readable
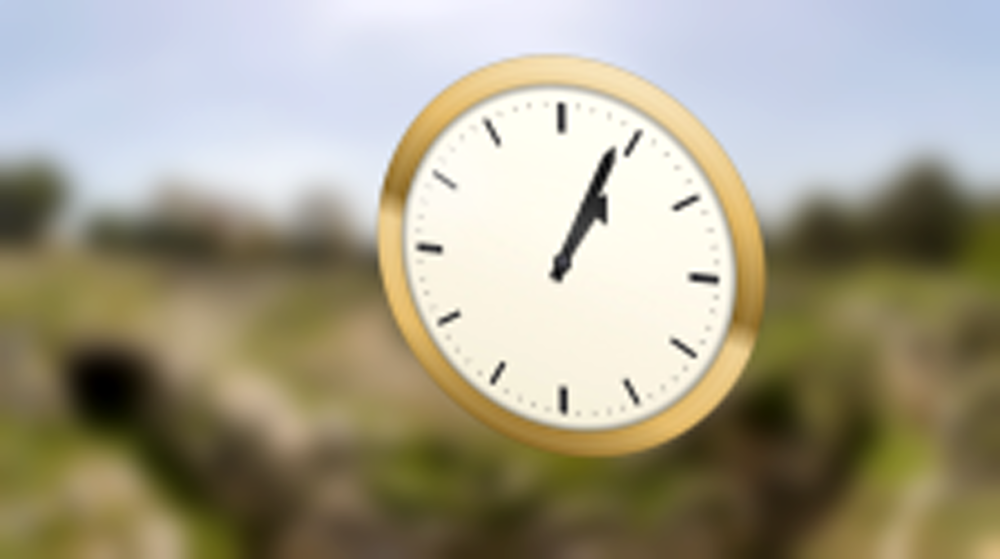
h=1 m=4
